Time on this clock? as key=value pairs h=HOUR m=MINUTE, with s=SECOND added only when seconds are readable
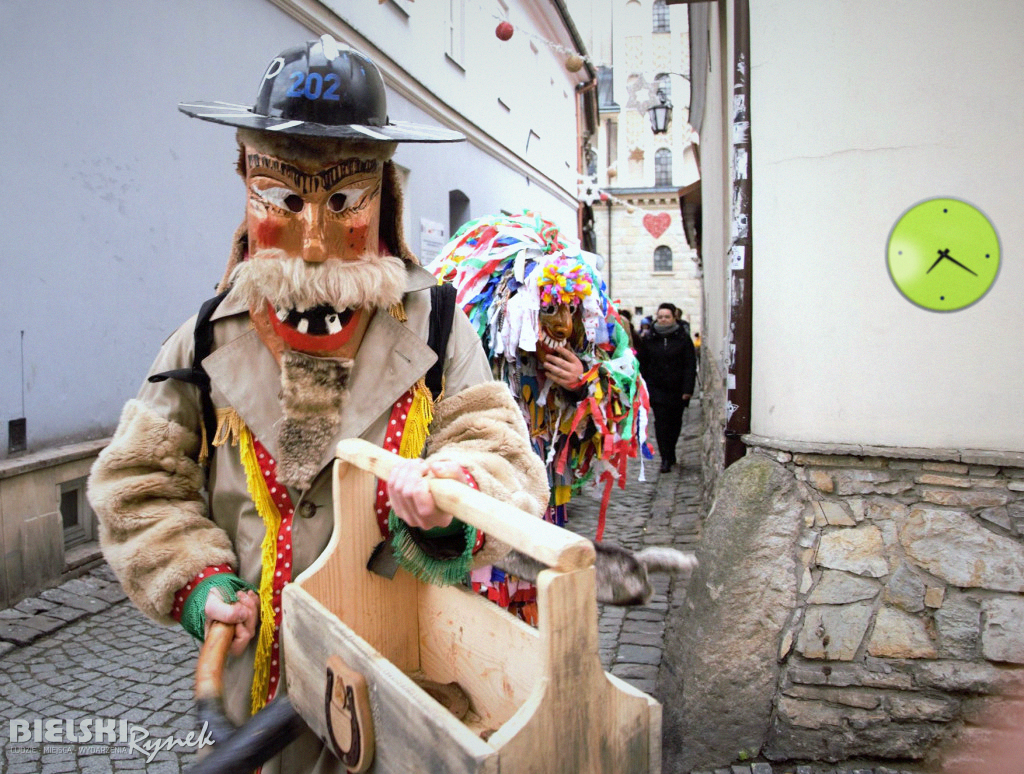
h=7 m=20
